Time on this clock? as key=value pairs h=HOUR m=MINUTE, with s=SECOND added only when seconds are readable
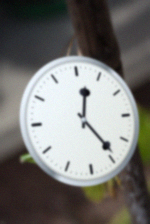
h=12 m=24
